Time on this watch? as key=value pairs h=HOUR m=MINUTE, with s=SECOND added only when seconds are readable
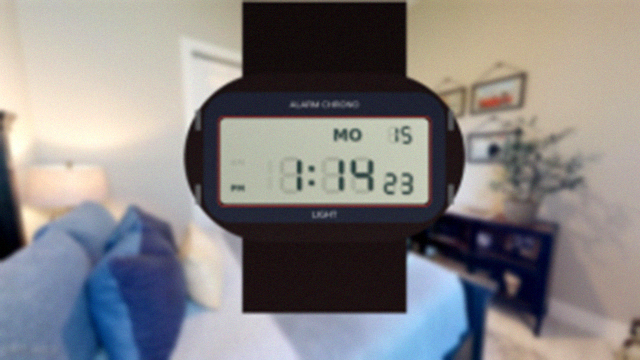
h=1 m=14 s=23
